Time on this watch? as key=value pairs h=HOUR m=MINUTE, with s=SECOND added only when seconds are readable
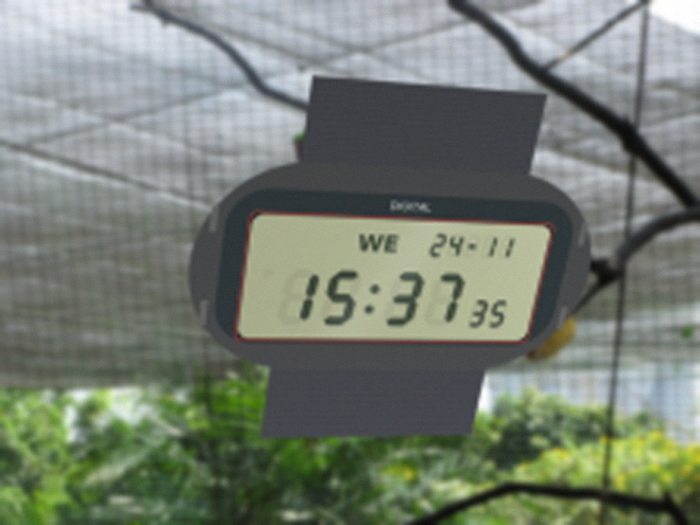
h=15 m=37 s=35
